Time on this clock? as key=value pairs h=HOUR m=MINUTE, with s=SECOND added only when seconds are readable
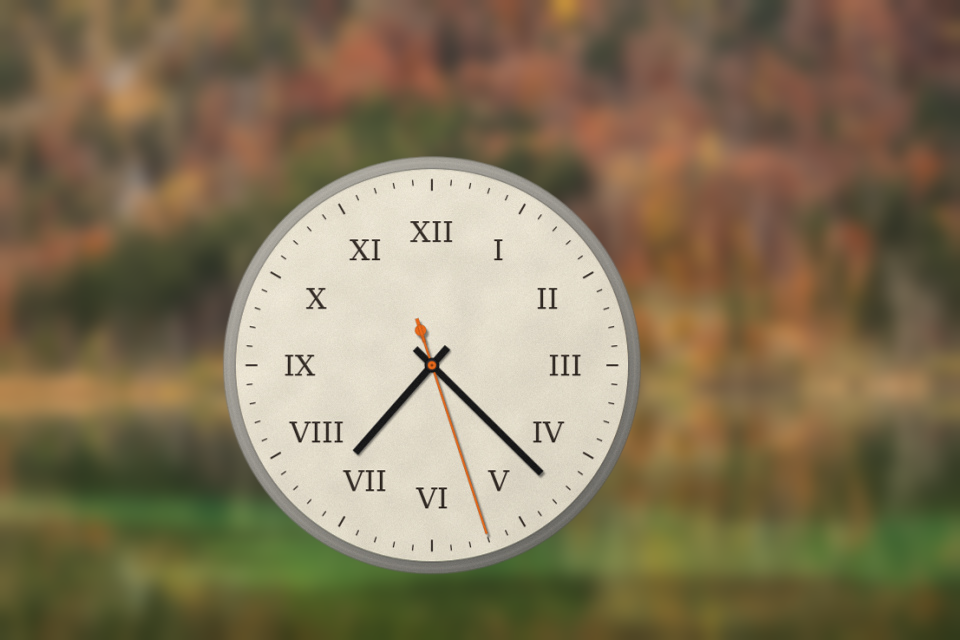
h=7 m=22 s=27
